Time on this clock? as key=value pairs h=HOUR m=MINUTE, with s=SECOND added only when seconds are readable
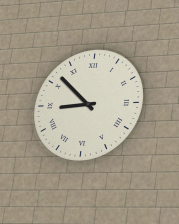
h=8 m=52
